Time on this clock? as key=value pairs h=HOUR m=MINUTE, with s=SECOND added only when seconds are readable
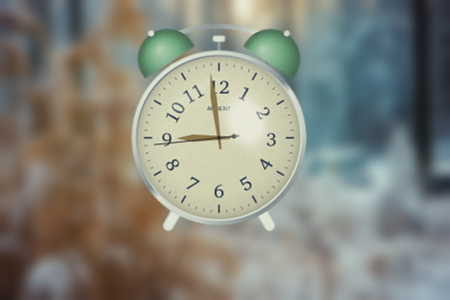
h=8 m=58 s=44
